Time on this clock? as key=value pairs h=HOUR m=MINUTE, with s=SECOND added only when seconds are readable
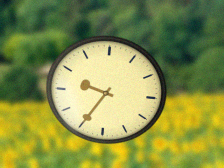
h=9 m=35
